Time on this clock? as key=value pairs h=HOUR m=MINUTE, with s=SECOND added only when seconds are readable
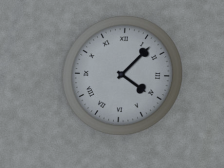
h=4 m=7
